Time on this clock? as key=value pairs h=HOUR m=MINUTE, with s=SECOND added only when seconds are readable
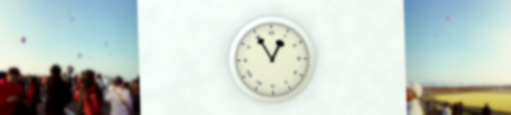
h=12 m=55
